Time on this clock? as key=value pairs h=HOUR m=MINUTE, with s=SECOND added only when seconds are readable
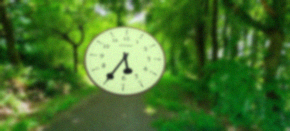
h=5 m=35
